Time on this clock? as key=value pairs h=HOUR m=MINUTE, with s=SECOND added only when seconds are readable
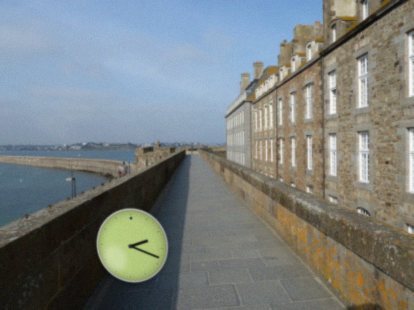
h=2 m=18
